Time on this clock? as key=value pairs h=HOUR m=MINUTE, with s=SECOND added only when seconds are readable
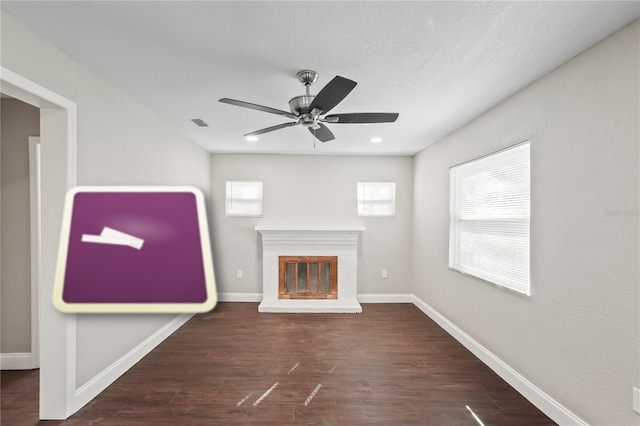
h=9 m=46
